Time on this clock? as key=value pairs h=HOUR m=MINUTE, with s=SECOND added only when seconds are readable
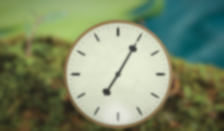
h=7 m=5
